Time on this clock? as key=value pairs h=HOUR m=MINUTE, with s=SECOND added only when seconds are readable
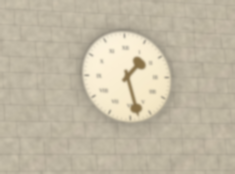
h=1 m=28
